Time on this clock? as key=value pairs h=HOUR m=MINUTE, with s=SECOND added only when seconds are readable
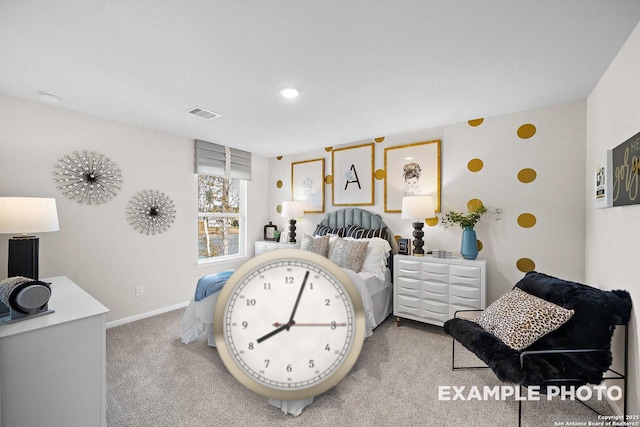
h=8 m=3 s=15
